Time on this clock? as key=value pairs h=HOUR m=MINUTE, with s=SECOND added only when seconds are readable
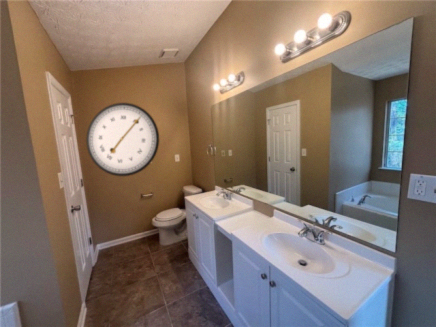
h=7 m=6
